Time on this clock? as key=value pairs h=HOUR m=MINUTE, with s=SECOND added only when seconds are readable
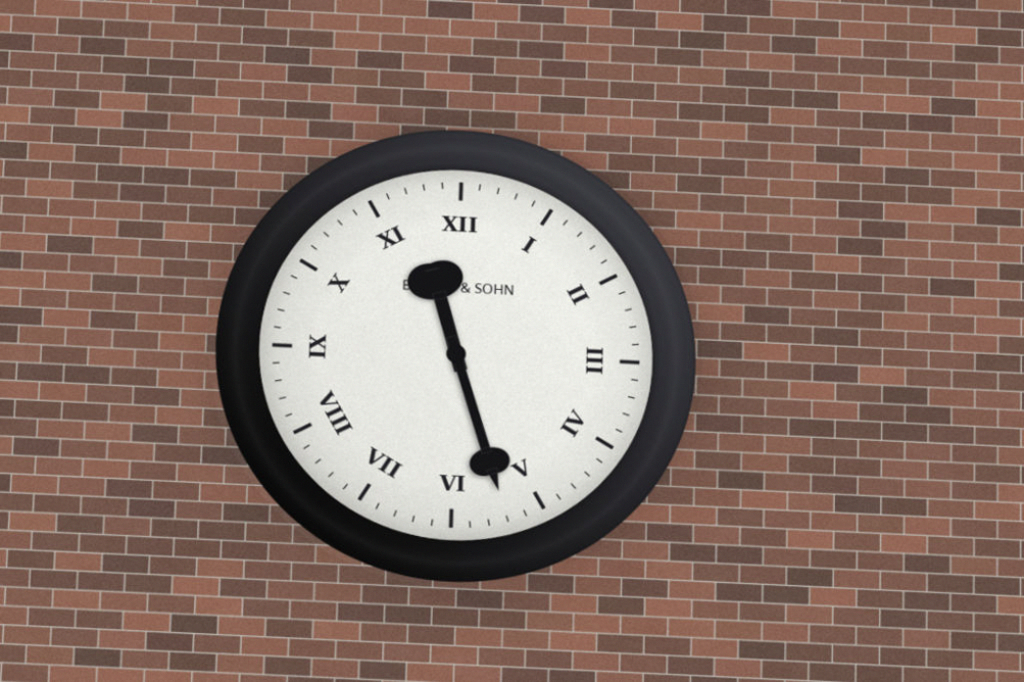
h=11 m=27
